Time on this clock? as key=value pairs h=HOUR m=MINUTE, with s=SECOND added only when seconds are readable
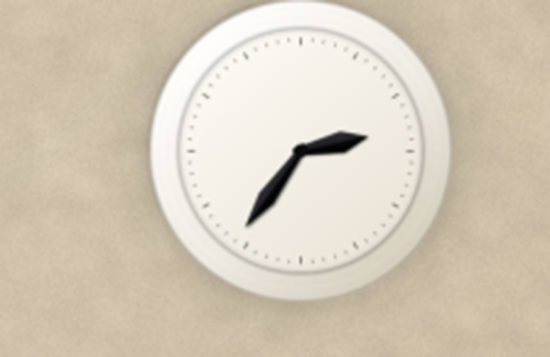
h=2 m=36
